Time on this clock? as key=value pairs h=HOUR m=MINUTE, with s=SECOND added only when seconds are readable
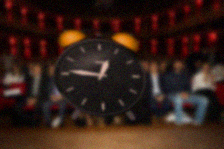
h=12 m=46
